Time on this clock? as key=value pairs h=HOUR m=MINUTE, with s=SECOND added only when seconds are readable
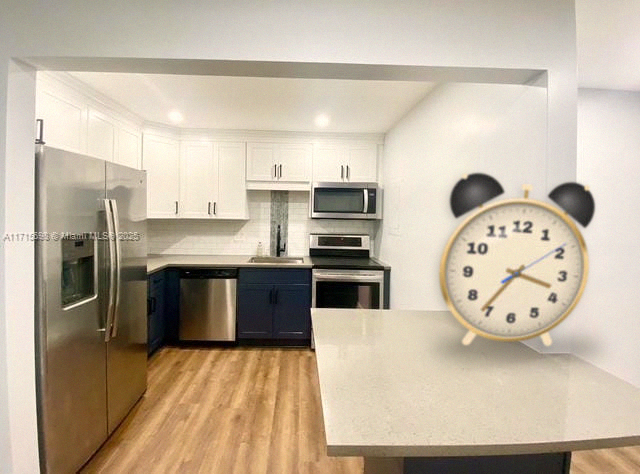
h=3 m=36 s=9
